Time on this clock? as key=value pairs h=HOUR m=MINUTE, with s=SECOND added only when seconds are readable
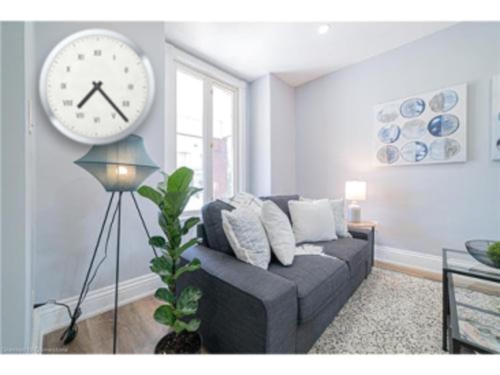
h=7 m=23
